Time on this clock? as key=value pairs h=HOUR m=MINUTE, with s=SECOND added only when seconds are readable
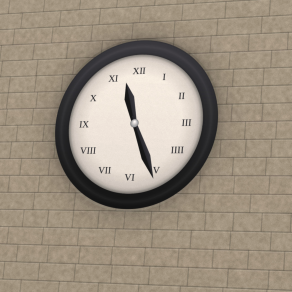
h=11 m=26
